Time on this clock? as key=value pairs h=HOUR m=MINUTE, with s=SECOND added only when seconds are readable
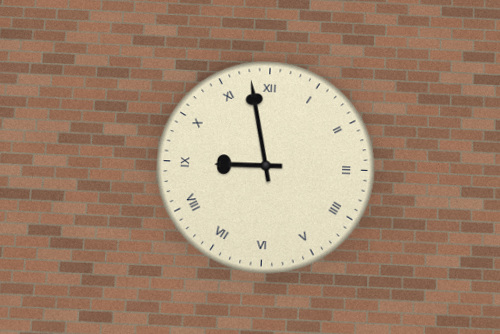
h=8 m=58
